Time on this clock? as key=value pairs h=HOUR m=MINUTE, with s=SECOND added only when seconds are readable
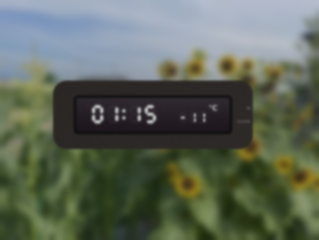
h=1 m=15
